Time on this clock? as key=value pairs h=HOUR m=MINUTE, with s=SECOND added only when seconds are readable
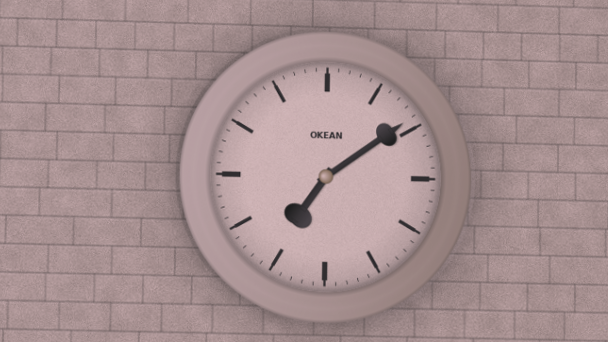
h=7 m=9
